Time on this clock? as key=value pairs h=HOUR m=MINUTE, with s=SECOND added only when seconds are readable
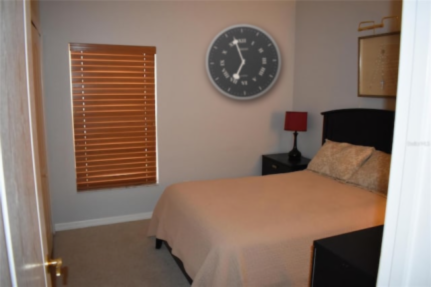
h=6 m=57
